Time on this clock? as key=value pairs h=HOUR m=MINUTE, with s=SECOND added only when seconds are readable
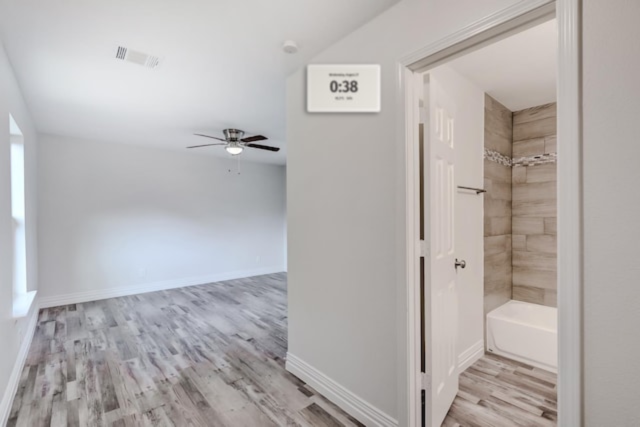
h=0 m=38
